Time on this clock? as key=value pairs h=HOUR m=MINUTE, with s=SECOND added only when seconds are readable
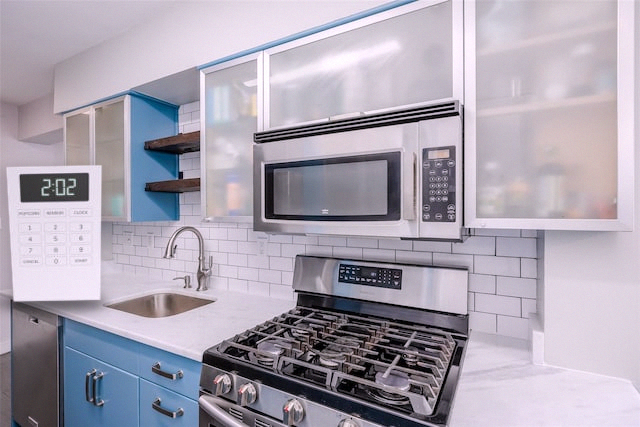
h=2 m=2
